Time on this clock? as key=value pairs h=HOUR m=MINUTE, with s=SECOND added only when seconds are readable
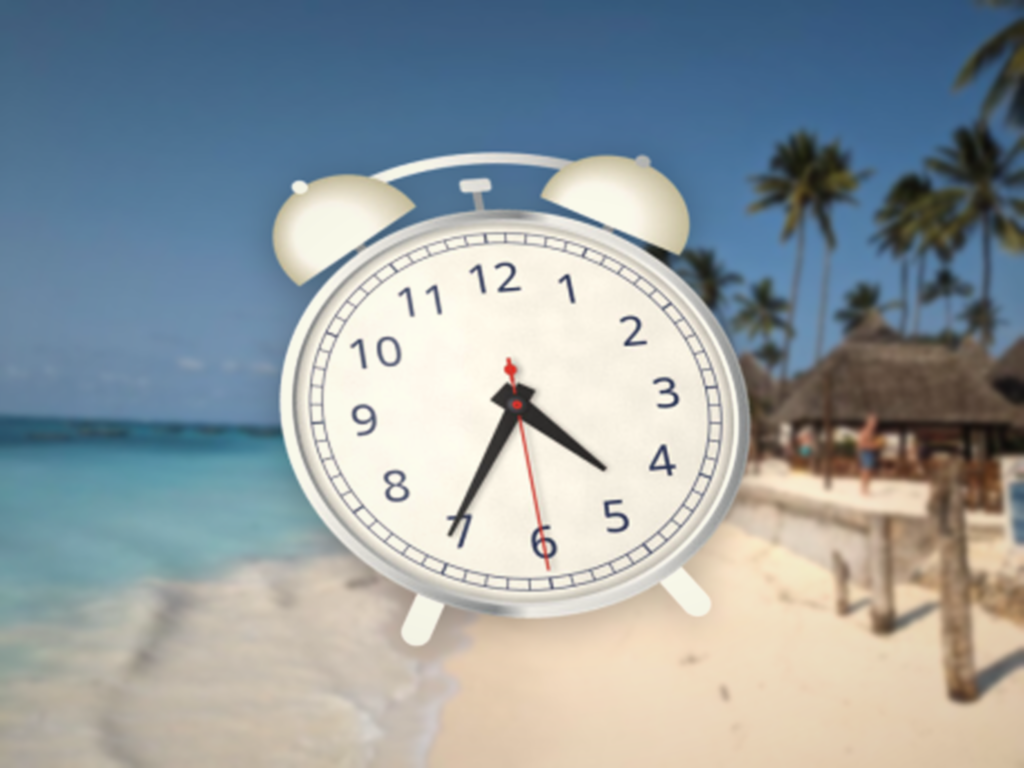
h=4 m=35 s=30
